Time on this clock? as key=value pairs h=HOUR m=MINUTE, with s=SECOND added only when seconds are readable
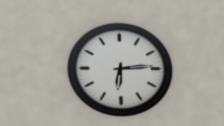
h=6 m=14
